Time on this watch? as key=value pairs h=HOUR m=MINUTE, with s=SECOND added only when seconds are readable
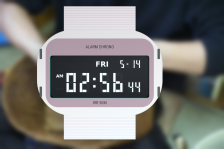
h=2 m=56 s=44
